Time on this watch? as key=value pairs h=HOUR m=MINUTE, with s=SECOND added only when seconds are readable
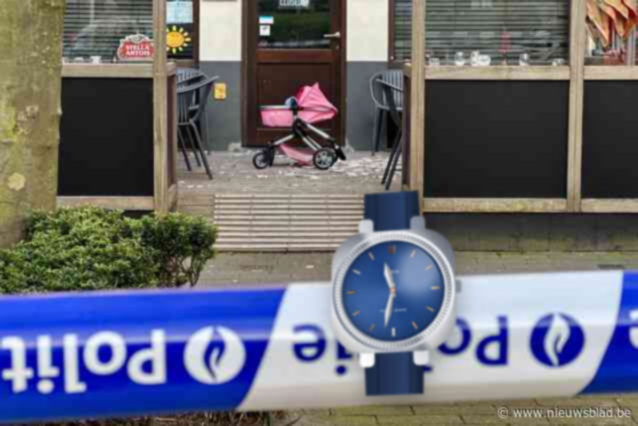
h=11 m=32
